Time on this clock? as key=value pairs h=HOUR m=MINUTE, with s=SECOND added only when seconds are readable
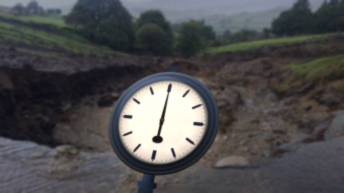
h=6 m=0
